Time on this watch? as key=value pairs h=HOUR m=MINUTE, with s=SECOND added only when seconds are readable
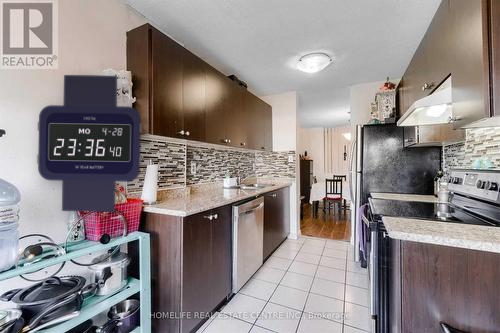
h=23 m=36 s=40
